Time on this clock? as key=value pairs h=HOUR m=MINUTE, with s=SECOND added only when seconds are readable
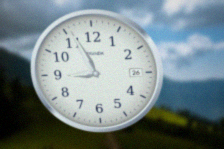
h=8 m=56
